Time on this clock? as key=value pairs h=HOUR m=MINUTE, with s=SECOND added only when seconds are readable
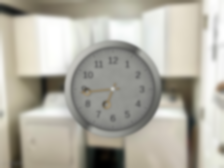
h=6 m=44
